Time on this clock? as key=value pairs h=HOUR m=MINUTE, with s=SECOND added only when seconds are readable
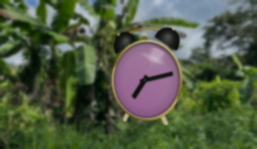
h=7 m=13
